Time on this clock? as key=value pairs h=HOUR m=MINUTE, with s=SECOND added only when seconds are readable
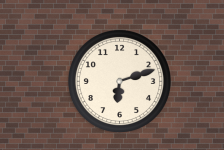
h=6 m=12
